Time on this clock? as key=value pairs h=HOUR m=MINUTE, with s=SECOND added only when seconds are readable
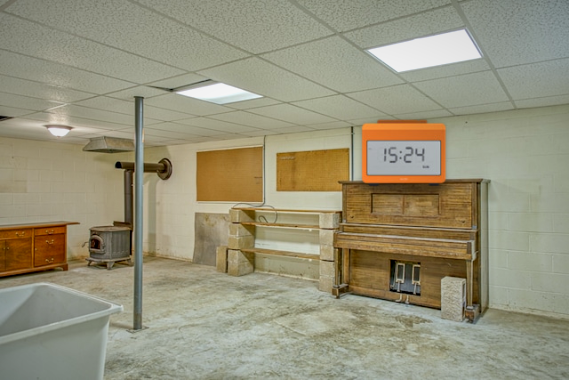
h=15 m=24
